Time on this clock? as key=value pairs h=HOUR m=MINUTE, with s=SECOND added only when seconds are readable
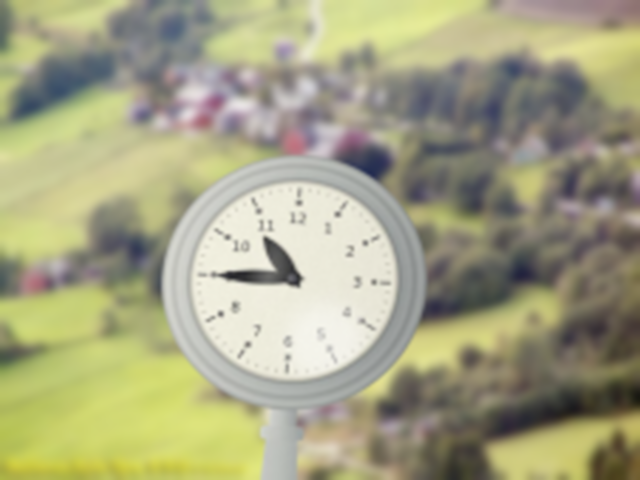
h=10 m=45
